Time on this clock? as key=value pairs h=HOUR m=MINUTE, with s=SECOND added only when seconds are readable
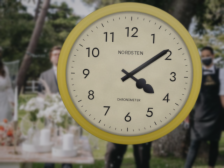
h=4 m=9
